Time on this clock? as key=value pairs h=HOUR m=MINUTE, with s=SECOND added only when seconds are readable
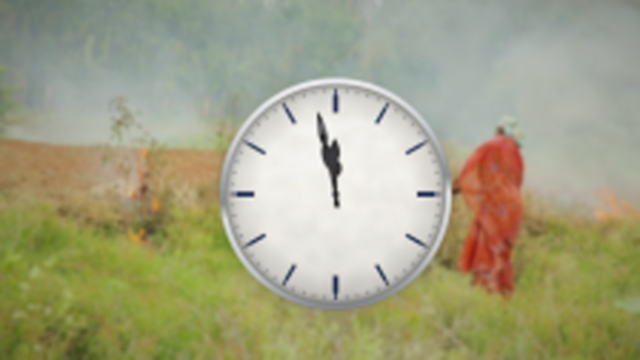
h=11 m=58
